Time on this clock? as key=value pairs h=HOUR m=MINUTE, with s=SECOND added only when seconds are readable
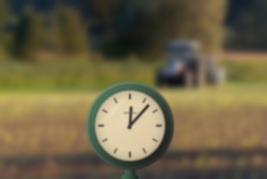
h=12 m=7
